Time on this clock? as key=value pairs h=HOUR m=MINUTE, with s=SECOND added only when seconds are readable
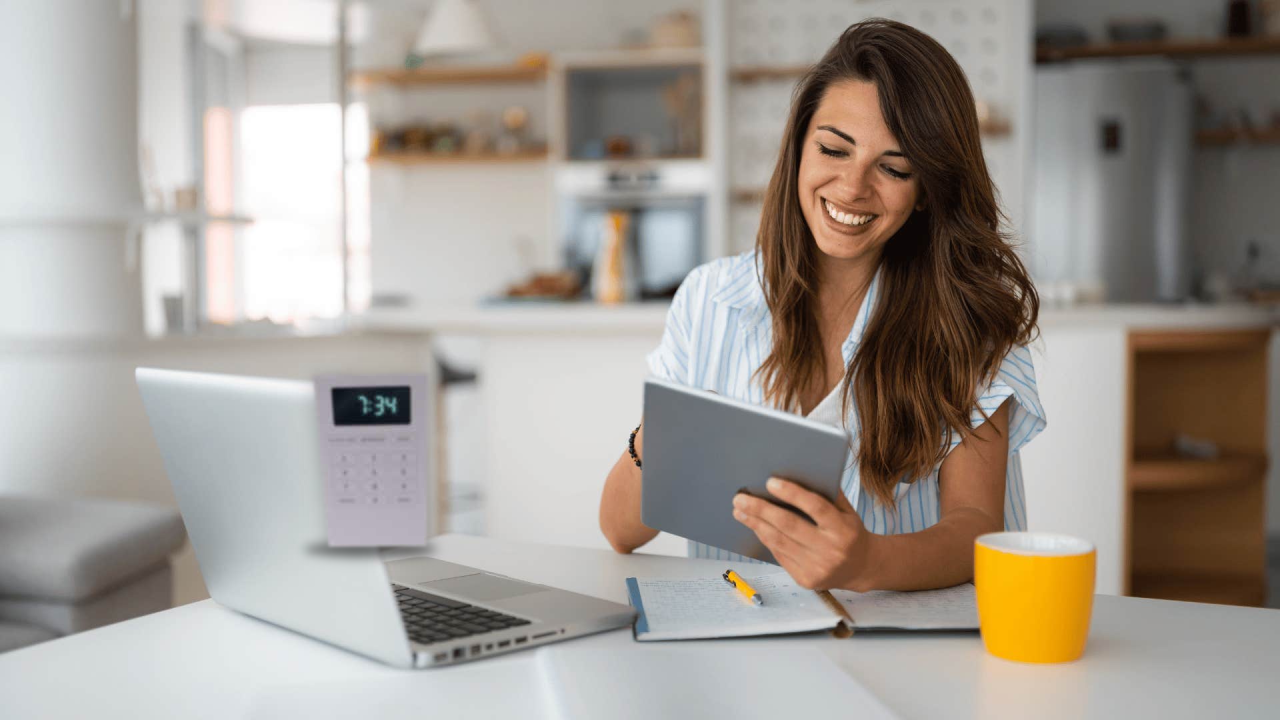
h=7 m=34
